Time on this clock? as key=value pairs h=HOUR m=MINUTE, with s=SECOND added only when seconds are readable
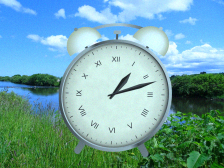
h=1 m=12
